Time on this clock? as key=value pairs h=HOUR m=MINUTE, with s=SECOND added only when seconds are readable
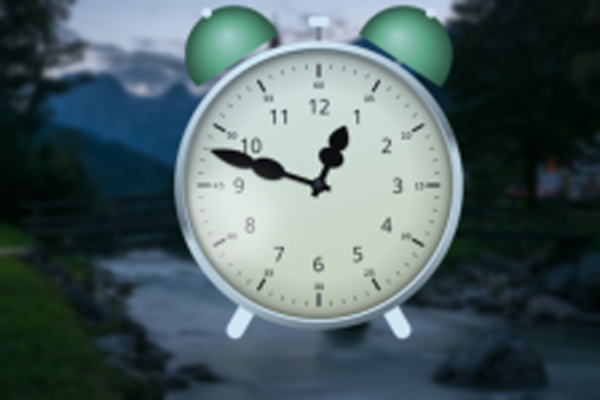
h=12 m=48
